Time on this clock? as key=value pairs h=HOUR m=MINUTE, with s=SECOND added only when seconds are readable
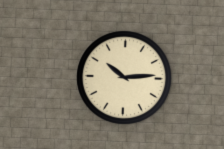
h=10 m=14
